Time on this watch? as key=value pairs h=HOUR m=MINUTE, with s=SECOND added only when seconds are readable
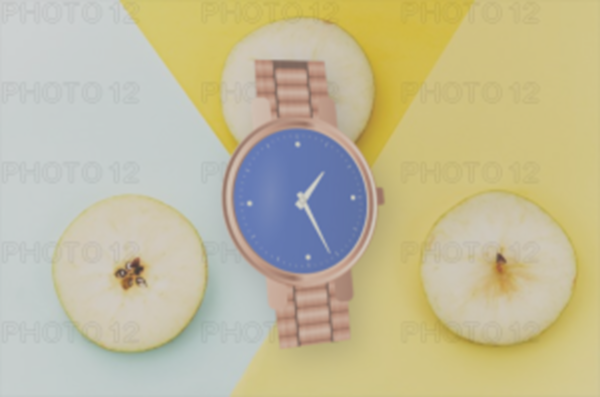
h=1 m=26
